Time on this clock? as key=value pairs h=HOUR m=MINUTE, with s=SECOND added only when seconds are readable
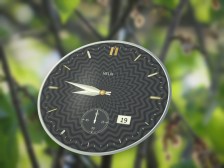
h=8 m=47
